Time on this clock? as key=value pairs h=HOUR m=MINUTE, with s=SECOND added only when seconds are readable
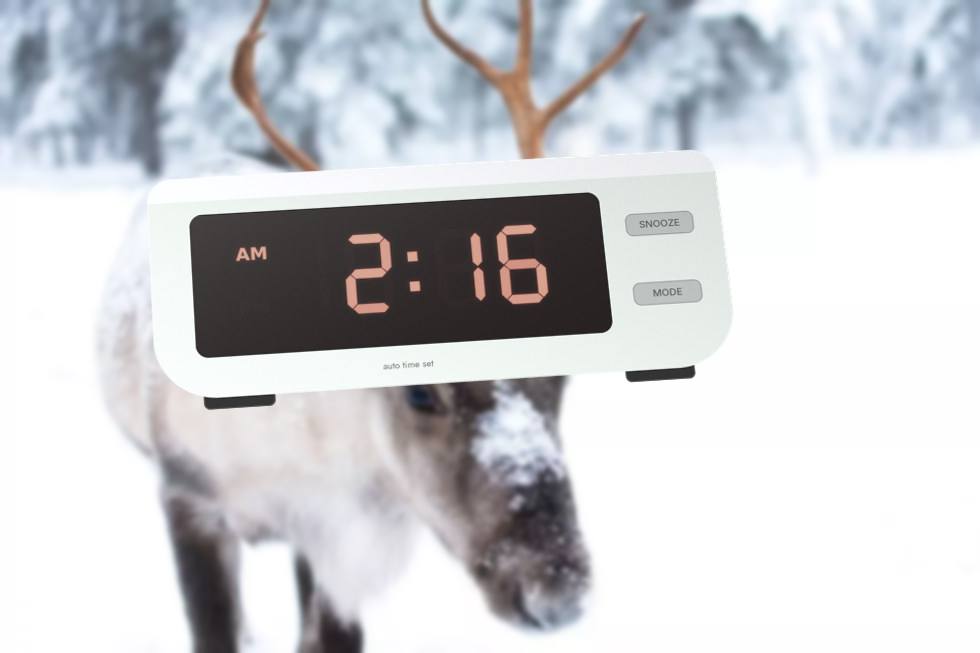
h=2 m=16
